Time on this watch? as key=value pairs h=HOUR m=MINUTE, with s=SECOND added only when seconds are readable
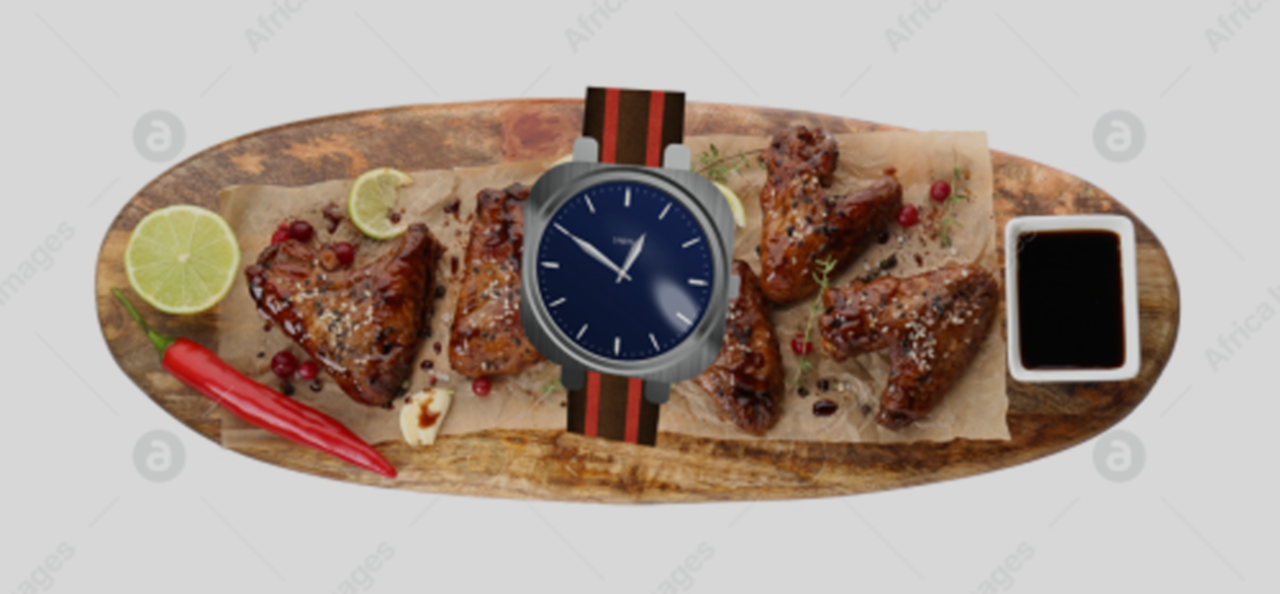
h=12 m=50
